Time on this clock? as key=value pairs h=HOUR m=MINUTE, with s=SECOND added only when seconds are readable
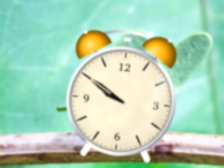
h=9 m=50
